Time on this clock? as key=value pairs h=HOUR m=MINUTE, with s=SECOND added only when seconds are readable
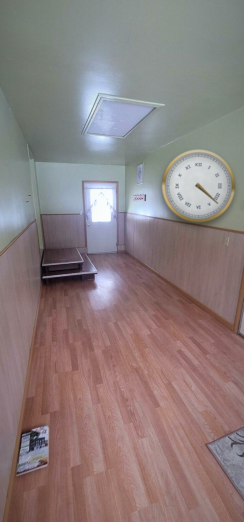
h=4 m=22
